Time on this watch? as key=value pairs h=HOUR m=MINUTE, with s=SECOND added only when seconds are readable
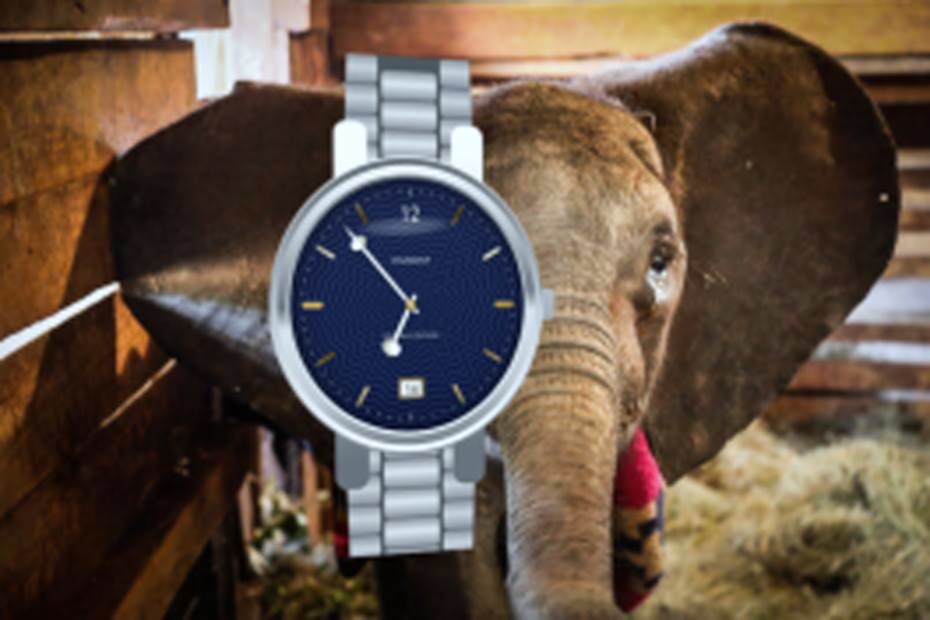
h=6 m=53
